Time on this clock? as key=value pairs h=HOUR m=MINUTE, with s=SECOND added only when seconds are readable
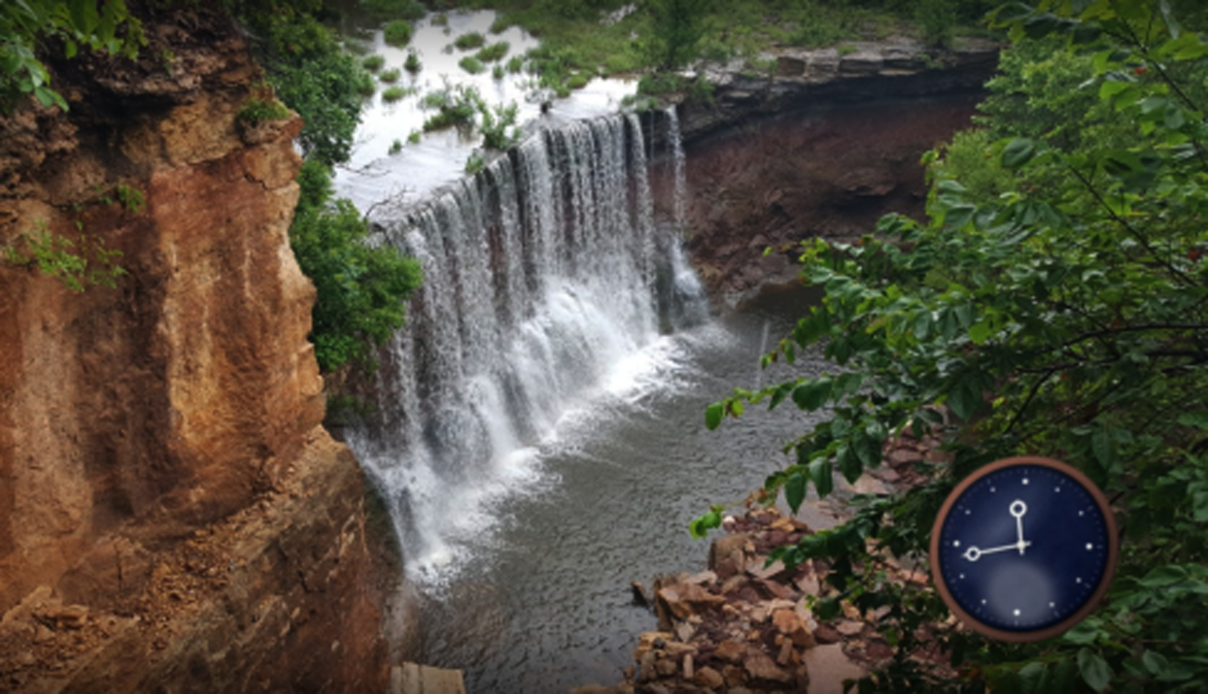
h=11 m=43
